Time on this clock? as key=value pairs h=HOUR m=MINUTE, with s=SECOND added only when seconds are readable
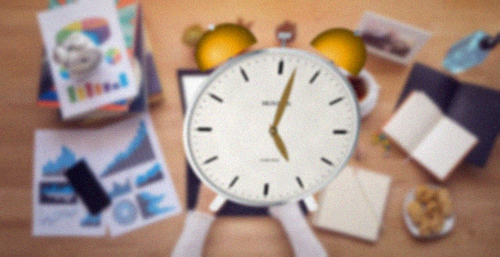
h=5 m=2
